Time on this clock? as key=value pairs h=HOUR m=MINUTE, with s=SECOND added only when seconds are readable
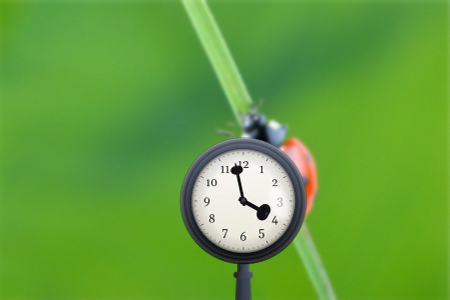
h=3 m=58
